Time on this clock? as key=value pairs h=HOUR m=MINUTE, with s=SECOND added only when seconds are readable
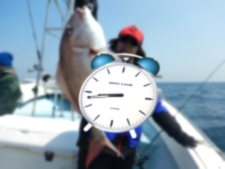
h=8 m=43
